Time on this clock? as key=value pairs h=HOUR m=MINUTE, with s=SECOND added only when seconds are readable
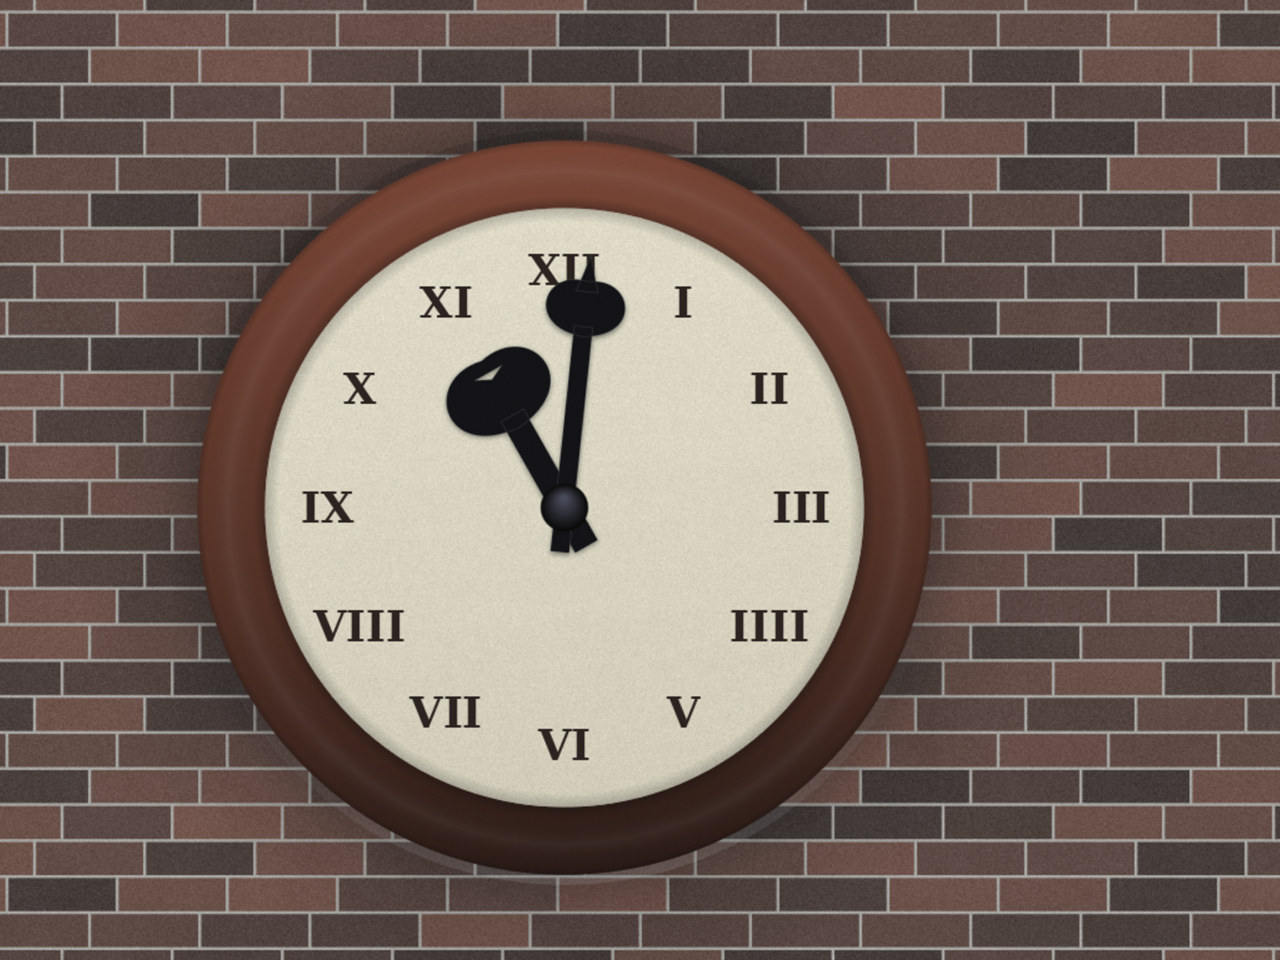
h=11 m=1
